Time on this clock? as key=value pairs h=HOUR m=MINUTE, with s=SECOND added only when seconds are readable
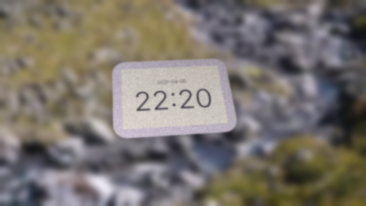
h=22 m=20
